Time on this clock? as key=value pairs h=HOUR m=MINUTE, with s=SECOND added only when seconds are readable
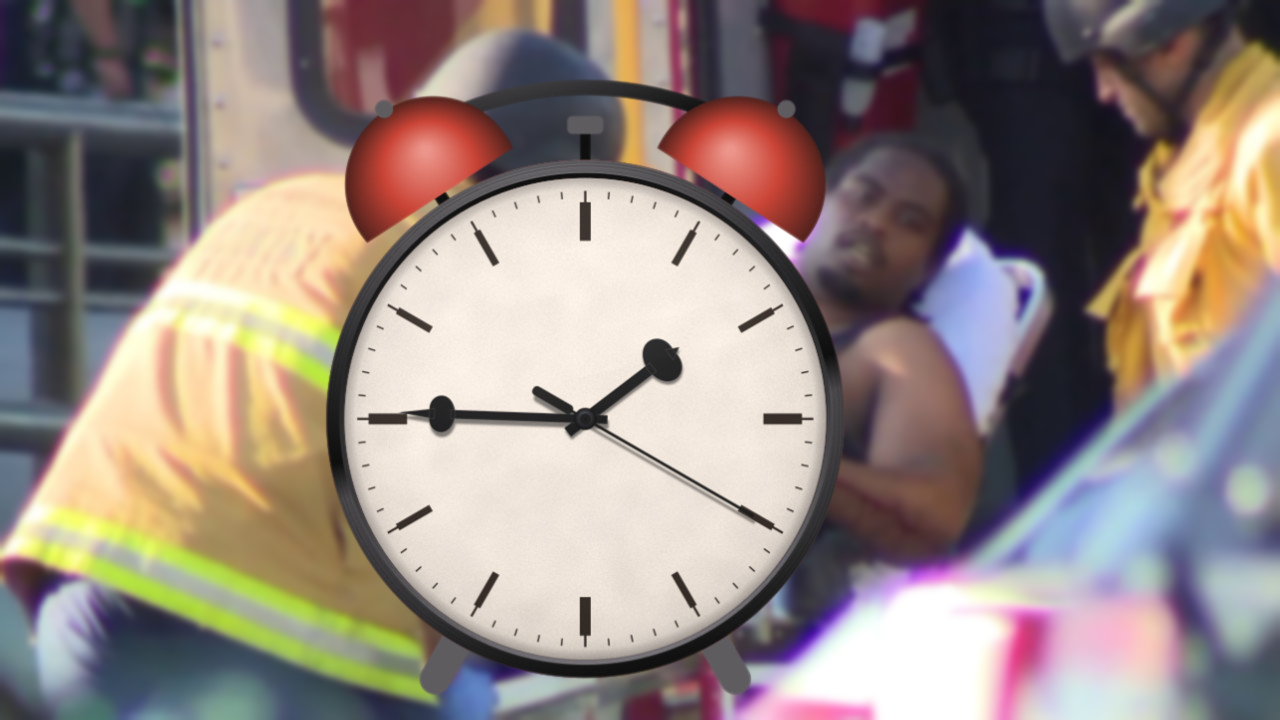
h=1 m=45 s=20
